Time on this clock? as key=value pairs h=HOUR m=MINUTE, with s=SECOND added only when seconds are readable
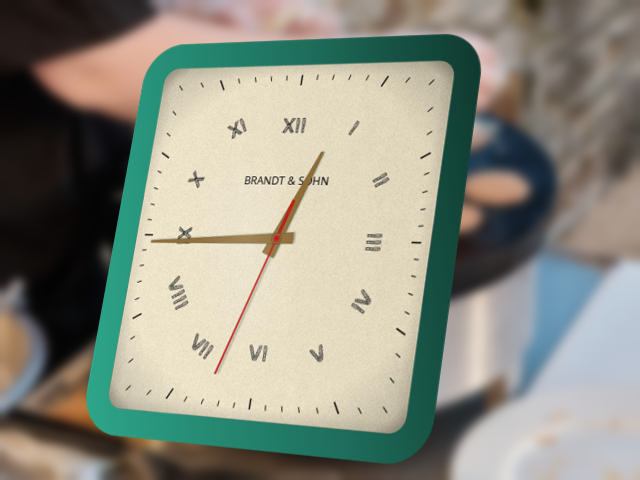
h=12 m=44 s=33
